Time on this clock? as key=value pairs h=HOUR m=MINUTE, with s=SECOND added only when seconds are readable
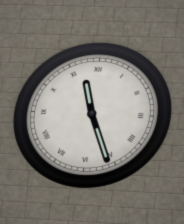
h=11 m=26
